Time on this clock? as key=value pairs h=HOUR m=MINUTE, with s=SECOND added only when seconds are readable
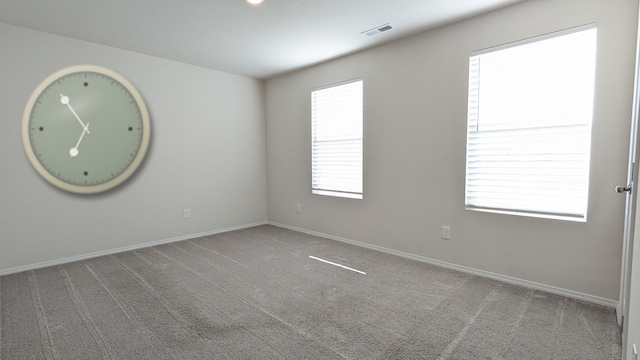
h=6 m=54
